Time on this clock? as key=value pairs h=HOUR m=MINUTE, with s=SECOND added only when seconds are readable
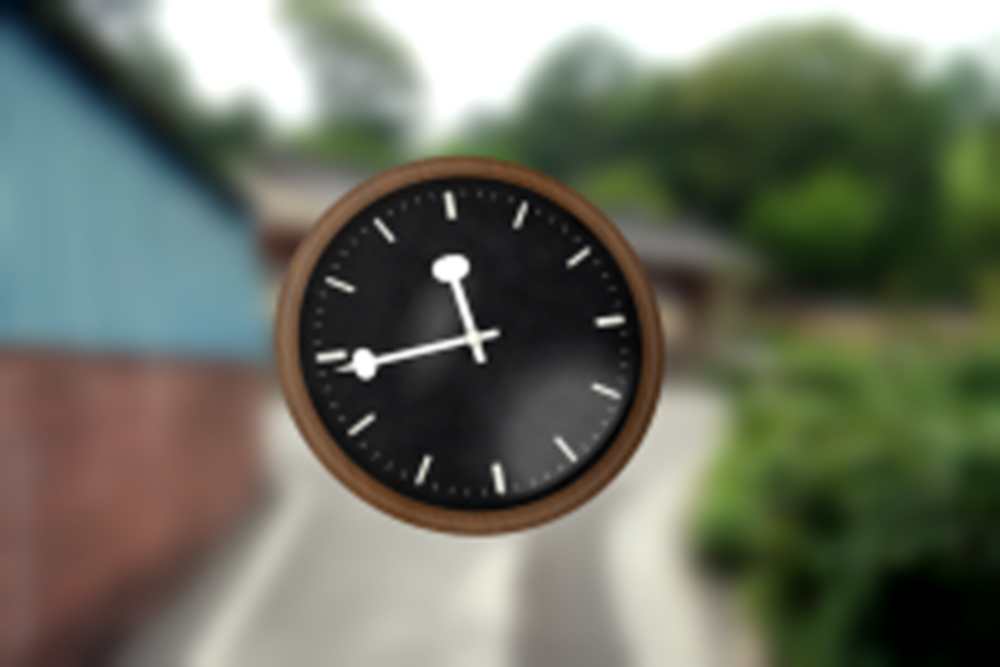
h=11 m=44
